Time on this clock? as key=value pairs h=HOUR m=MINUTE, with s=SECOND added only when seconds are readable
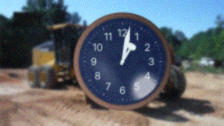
h=1 m=2
